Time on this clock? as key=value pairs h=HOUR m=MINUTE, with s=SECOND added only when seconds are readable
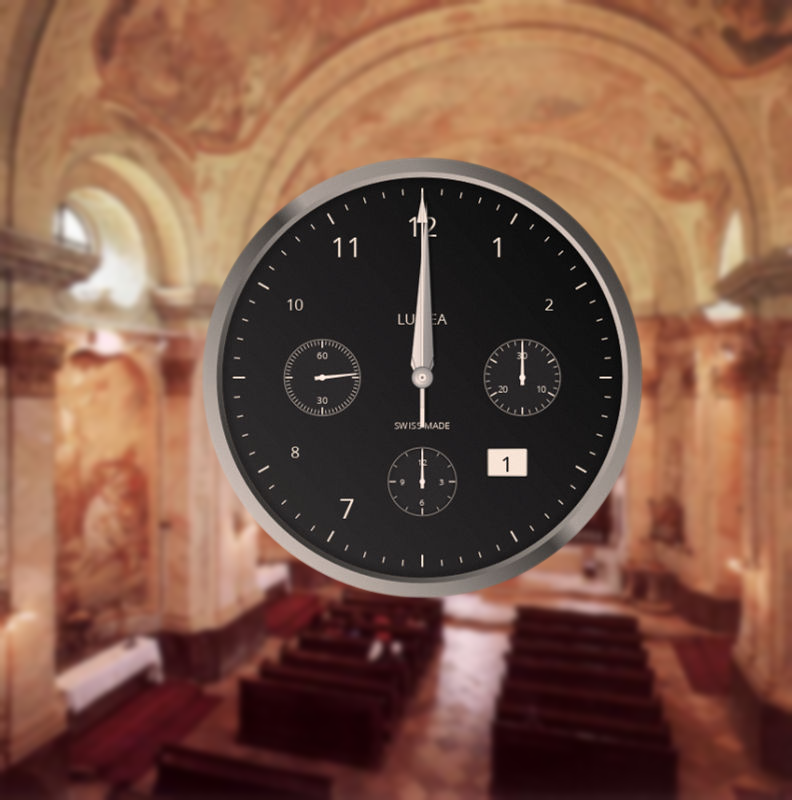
h=12 m=0 s=14
